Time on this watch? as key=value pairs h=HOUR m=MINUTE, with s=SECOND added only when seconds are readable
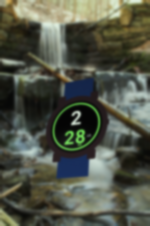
h=2 m=28
